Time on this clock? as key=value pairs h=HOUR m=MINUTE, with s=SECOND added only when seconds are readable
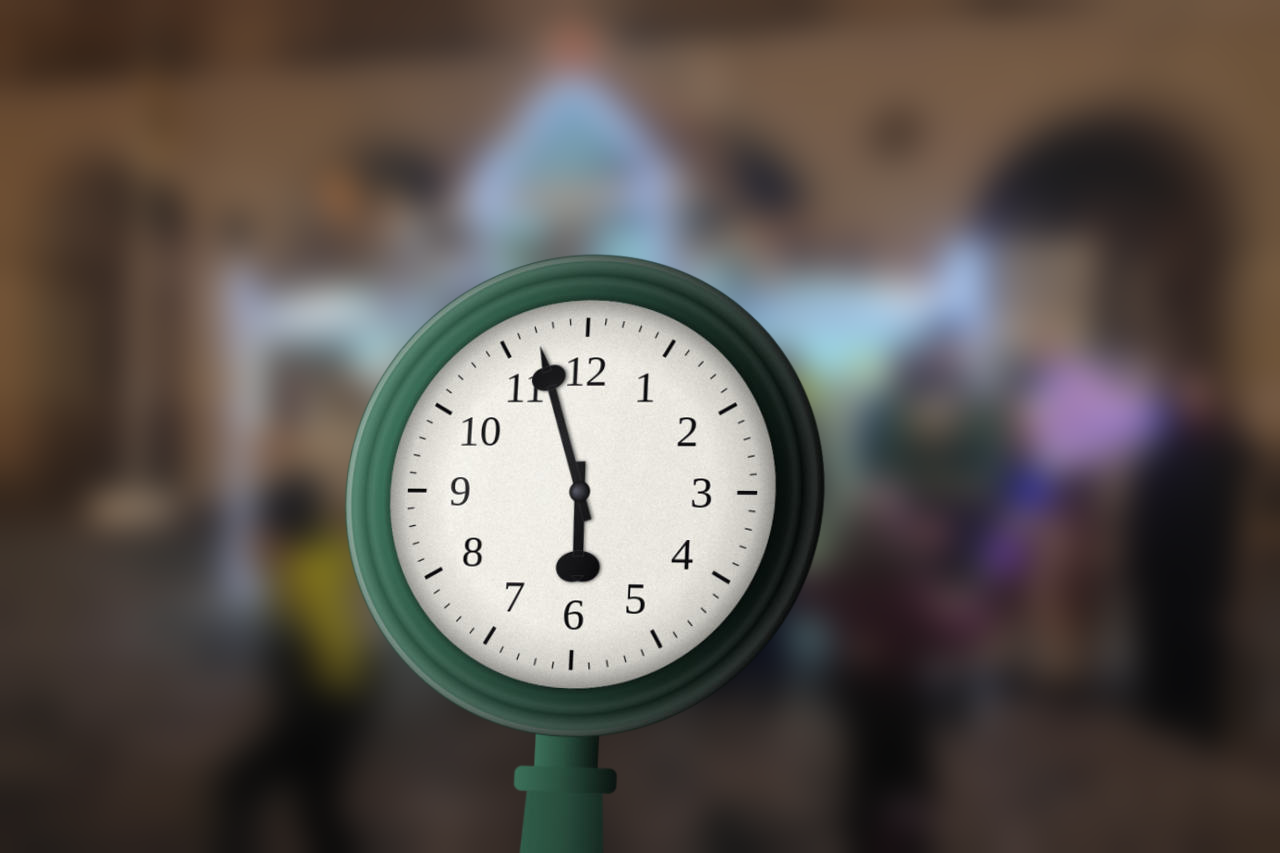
h=5 m=57
